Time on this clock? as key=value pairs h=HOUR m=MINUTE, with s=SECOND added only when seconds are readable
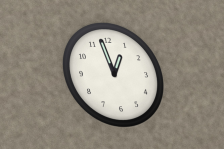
h=12 m=58
